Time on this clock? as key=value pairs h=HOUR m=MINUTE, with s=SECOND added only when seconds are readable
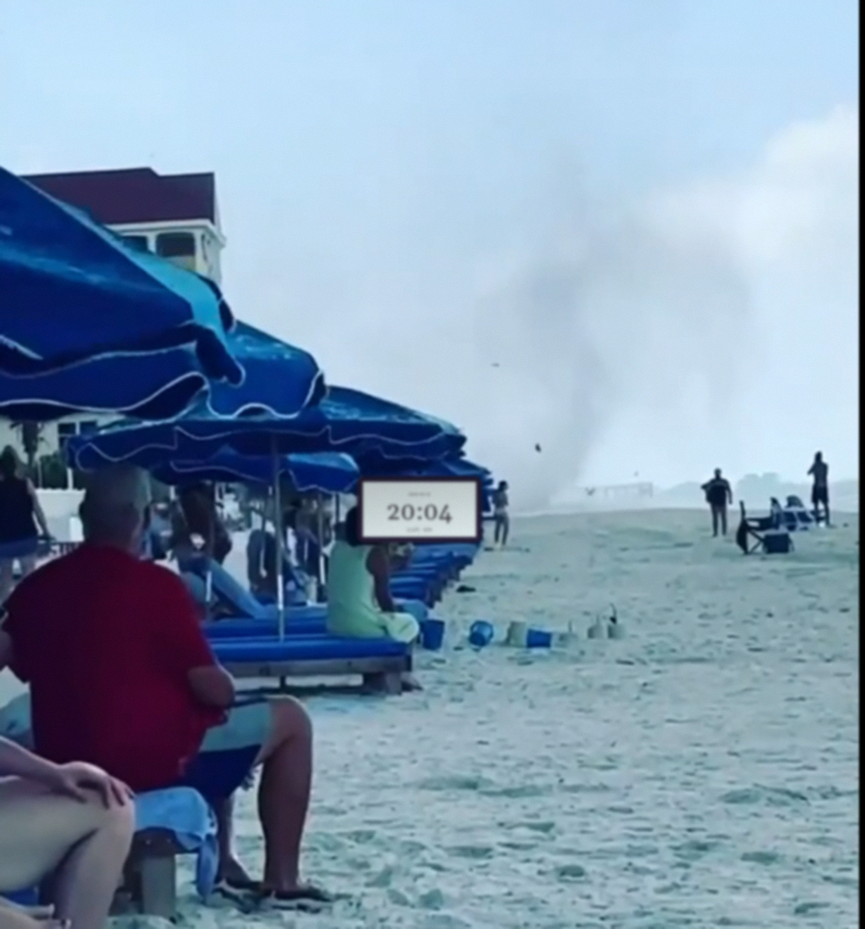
h=20 m=4
